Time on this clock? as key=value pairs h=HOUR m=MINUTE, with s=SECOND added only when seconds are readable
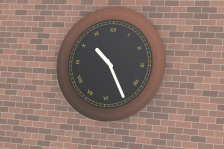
h=10 m=25
